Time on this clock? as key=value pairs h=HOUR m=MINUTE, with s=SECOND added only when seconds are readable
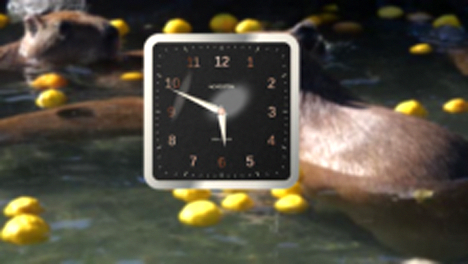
h=5 m=49
